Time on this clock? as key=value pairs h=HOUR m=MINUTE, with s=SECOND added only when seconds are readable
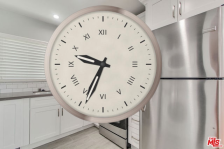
h=9 m=34
